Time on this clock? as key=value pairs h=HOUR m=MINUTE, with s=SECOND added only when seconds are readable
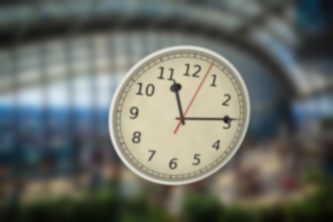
h=11 m=14 s=3
